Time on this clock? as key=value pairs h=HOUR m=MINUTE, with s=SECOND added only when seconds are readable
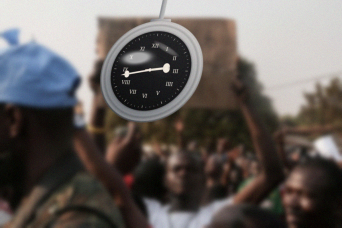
h=2 m=43
